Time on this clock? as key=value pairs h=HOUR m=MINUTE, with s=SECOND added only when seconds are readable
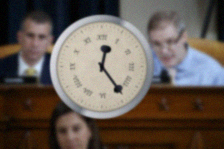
h=12 m=24
